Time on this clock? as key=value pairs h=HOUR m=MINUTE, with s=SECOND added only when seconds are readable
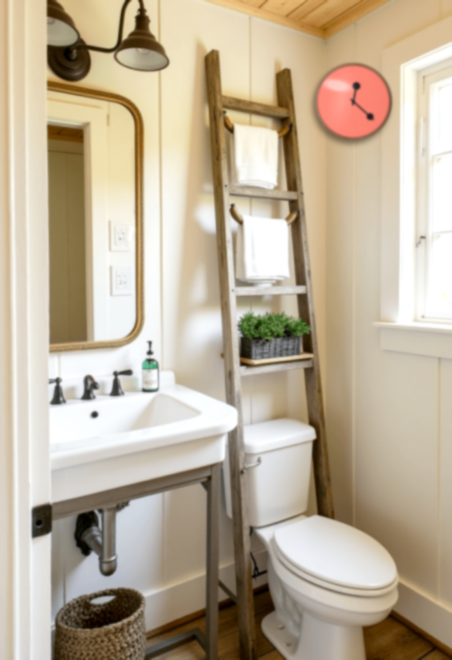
h=12 m=22
